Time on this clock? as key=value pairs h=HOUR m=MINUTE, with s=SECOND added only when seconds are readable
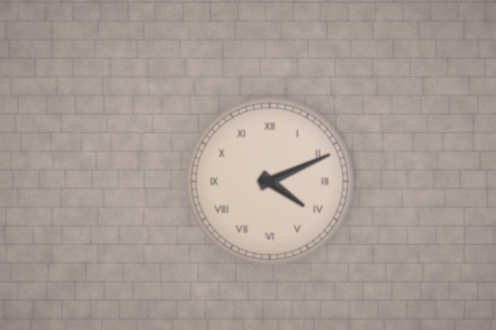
h=4 m=11
